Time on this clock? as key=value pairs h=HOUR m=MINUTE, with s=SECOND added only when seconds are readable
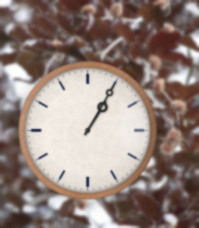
h=1 m=5
